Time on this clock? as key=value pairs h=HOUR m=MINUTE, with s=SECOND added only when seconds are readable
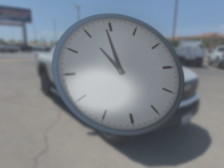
h=10 m=59
